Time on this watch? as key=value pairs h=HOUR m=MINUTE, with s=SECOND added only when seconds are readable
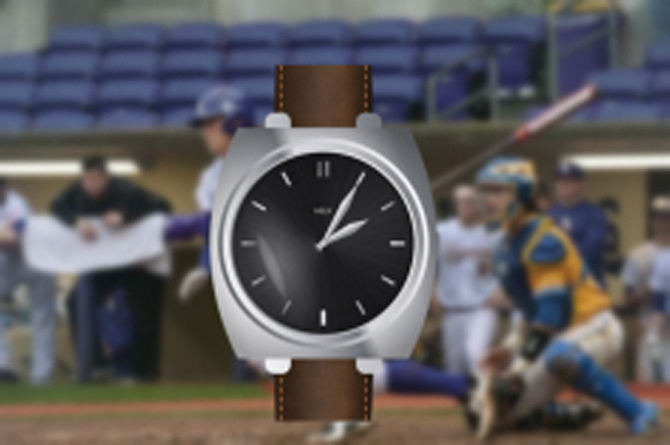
h=2 m=5
